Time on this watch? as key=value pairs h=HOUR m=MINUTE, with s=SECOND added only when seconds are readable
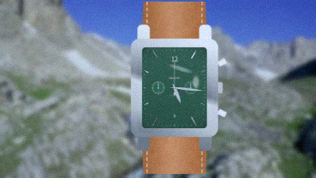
h=5 m=16
